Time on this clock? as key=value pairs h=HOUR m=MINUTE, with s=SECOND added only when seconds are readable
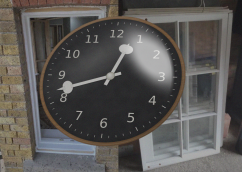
h=12 m=42
